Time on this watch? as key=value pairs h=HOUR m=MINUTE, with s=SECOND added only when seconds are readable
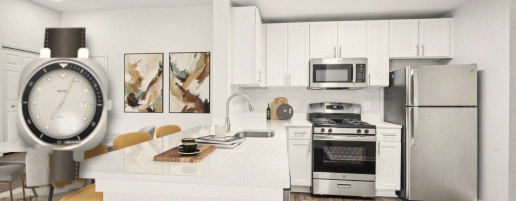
h=7 m=4
